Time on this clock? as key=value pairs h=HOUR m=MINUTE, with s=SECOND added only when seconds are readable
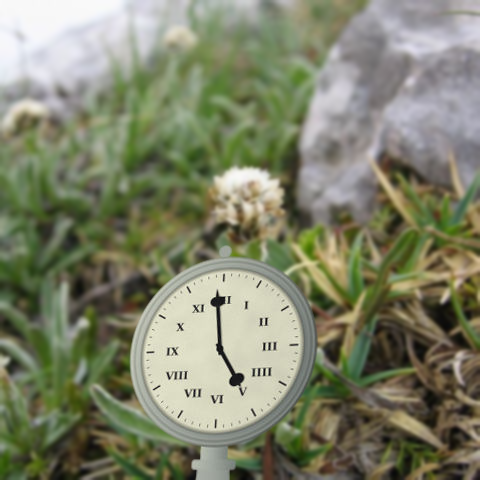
h=4 m=59
